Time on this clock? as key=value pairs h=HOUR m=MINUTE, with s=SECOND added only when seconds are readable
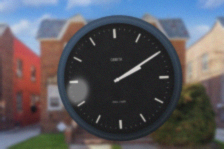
h=2 m=10
